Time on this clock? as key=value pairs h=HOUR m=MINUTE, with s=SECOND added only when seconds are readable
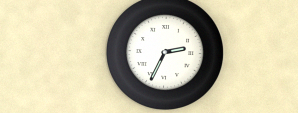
h=2 m=34
